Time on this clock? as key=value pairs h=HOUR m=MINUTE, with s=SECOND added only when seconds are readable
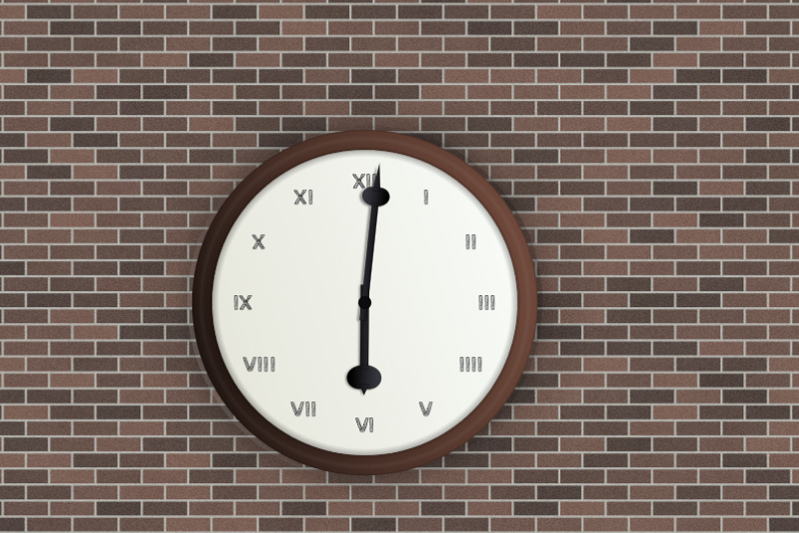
h=6 m=1
